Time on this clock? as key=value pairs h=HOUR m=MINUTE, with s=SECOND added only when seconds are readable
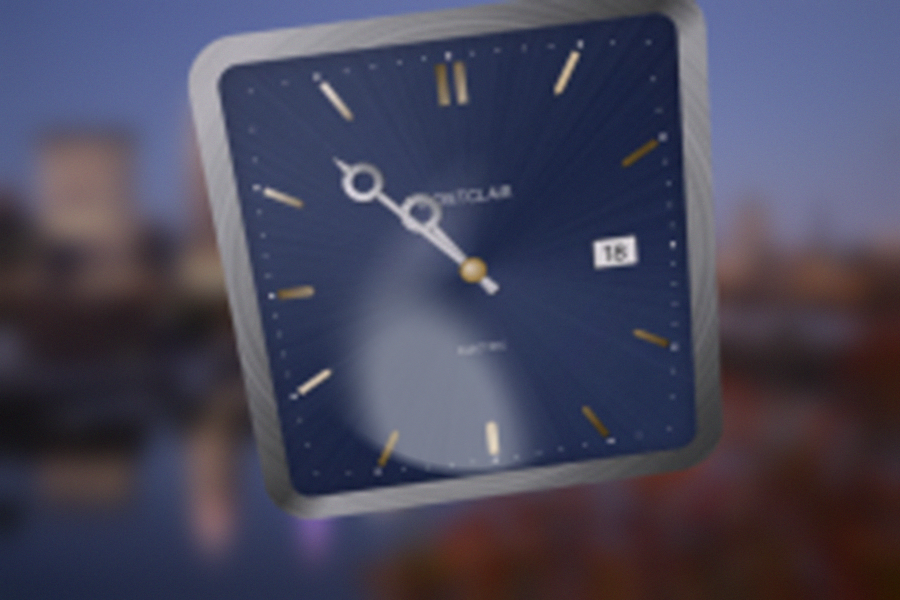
h=10 m=53
